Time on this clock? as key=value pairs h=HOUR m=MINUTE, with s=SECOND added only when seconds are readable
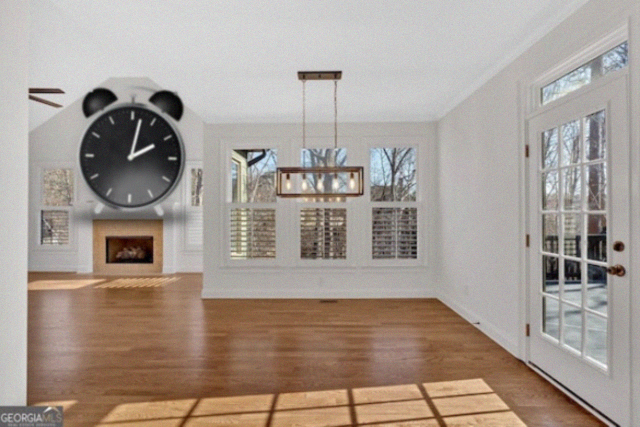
h=2 m=2
